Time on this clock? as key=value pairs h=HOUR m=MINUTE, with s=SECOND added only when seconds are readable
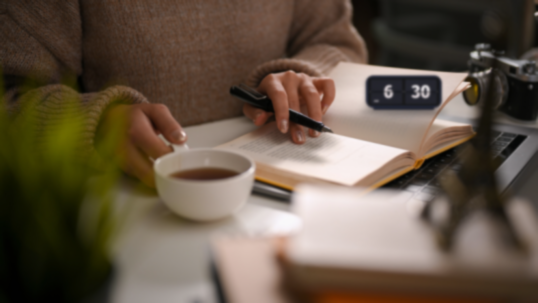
h=6 m=30
